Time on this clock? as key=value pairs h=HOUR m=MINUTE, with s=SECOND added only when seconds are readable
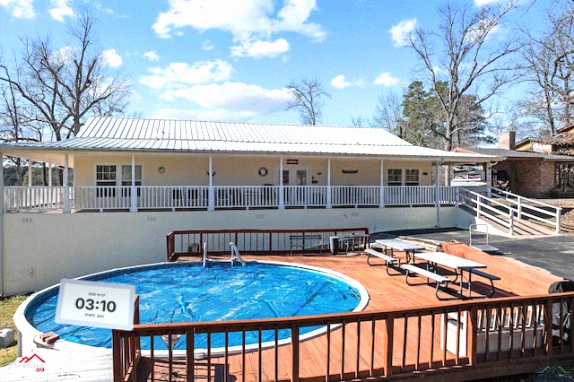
h=3 m=10
